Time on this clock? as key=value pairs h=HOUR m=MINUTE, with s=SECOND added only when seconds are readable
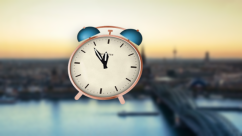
h=11 m=54
